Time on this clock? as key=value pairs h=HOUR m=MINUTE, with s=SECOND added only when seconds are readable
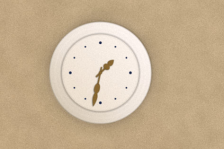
h=1 m=32
